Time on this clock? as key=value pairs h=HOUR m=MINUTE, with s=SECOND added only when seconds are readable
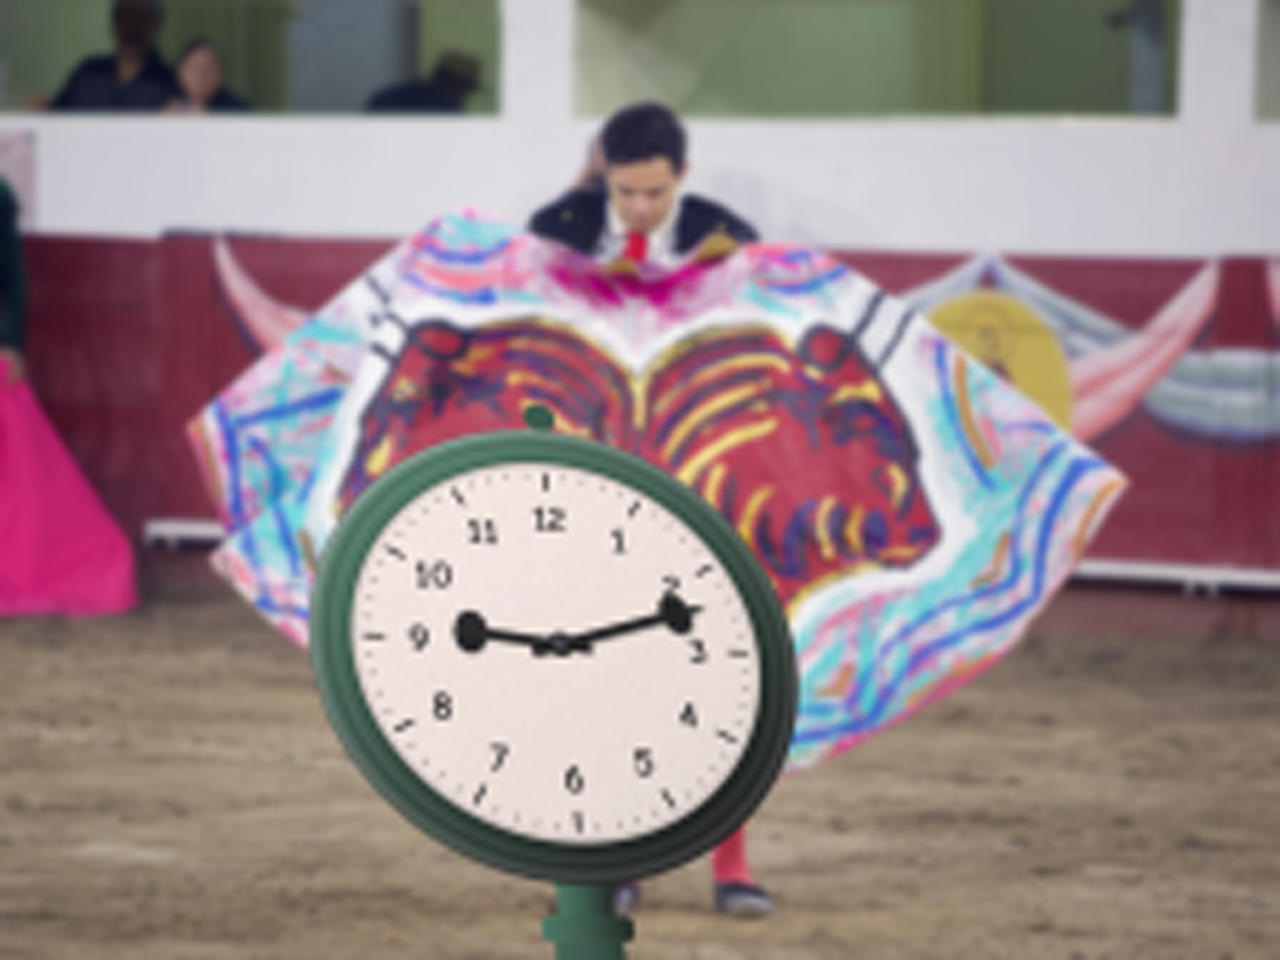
h=9 m=12
